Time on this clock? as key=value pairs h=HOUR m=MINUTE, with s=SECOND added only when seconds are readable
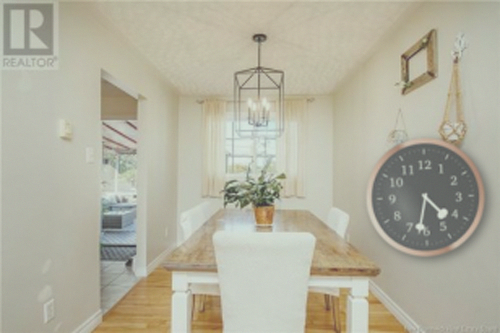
h=4 m=32
